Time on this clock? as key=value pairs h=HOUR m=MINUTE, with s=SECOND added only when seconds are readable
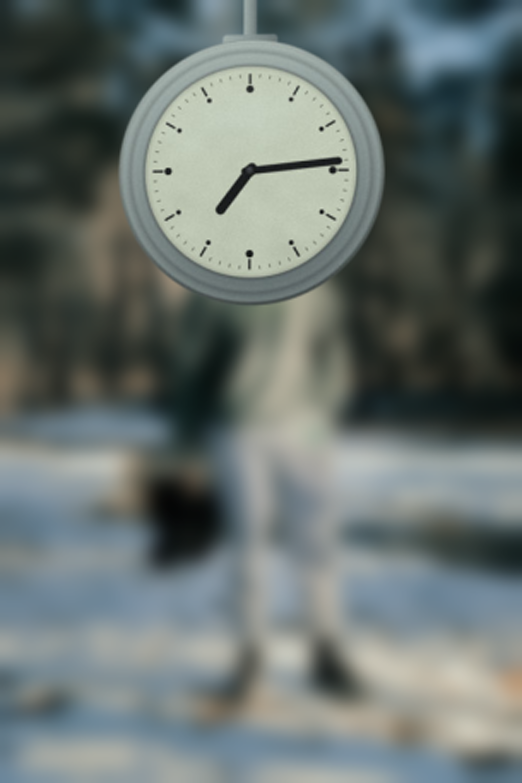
h=7 m=14
